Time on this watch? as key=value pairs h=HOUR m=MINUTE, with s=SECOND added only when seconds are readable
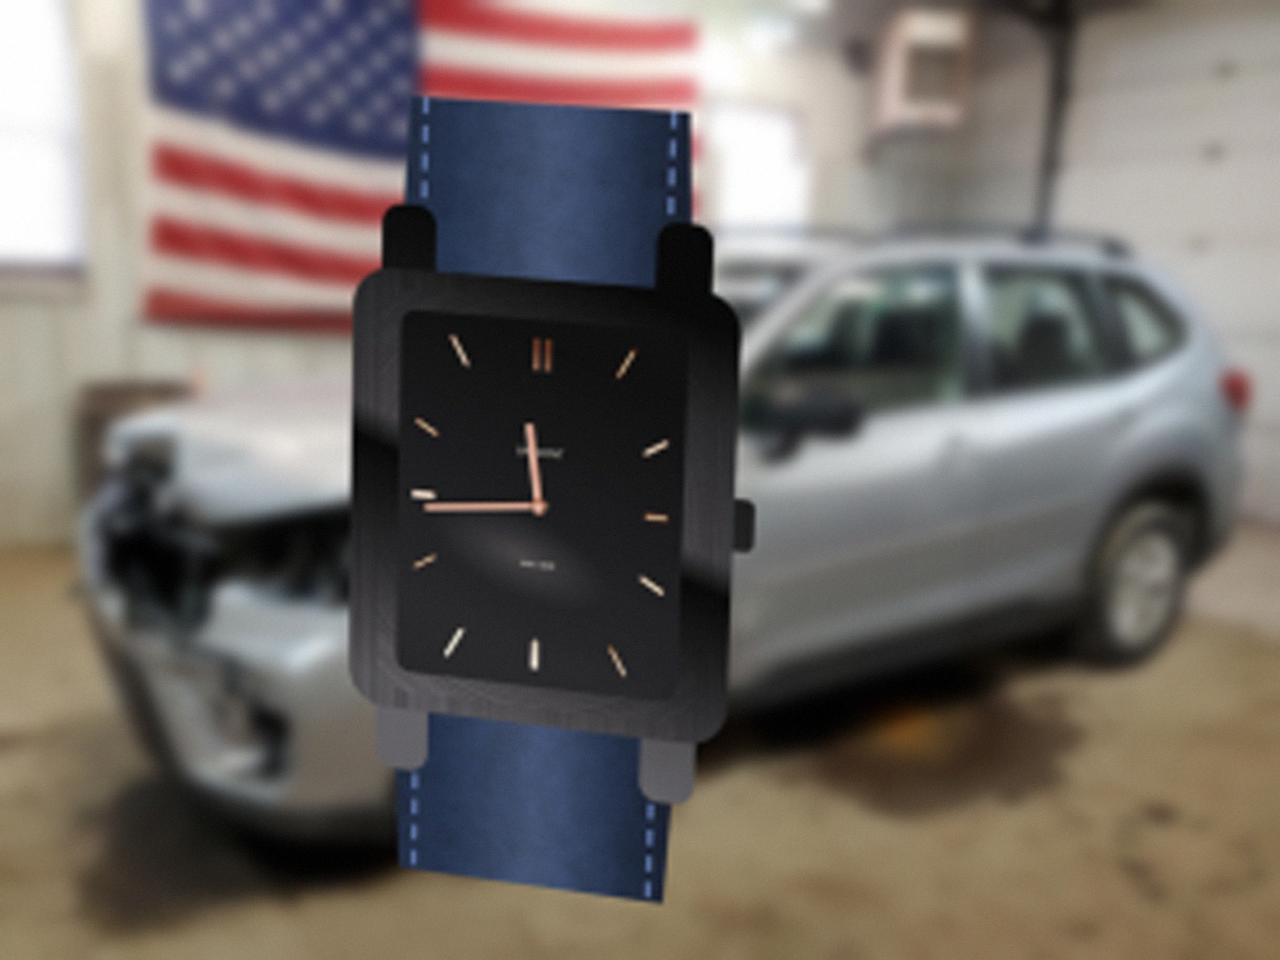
h=11 m=44
